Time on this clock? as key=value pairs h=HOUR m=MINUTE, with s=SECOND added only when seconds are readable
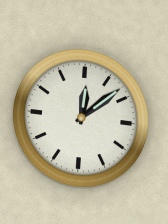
h=12 m=8
